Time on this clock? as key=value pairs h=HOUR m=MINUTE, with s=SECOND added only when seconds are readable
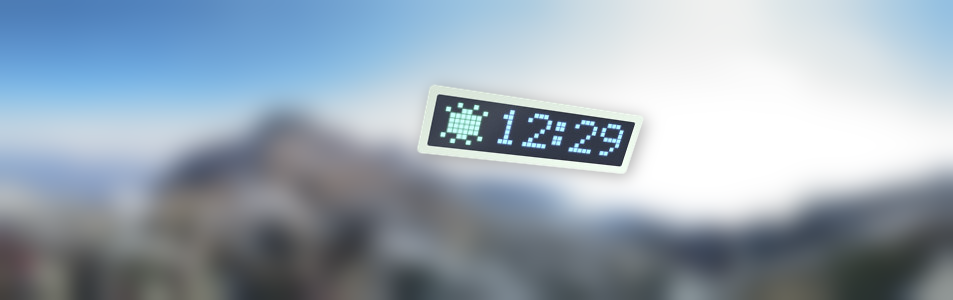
h=12 m=29
